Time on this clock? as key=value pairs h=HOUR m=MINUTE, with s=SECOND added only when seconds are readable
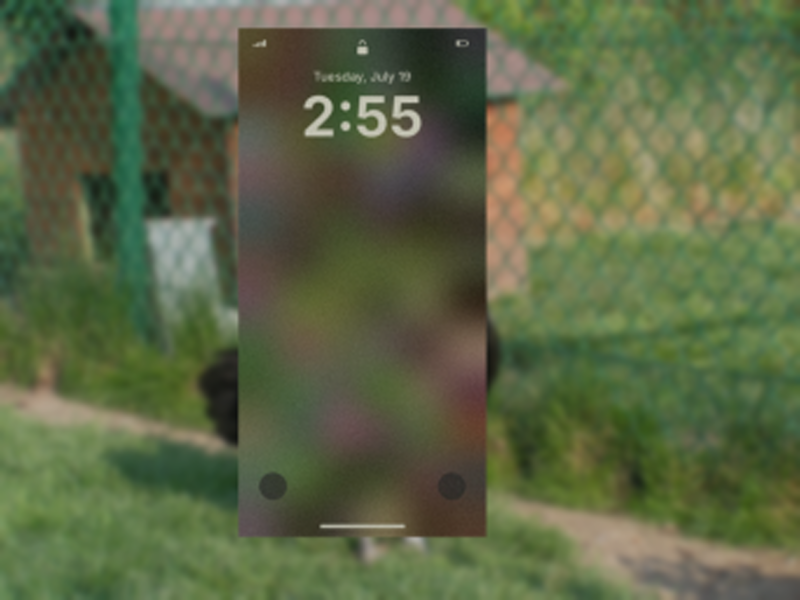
h=2 m=55
